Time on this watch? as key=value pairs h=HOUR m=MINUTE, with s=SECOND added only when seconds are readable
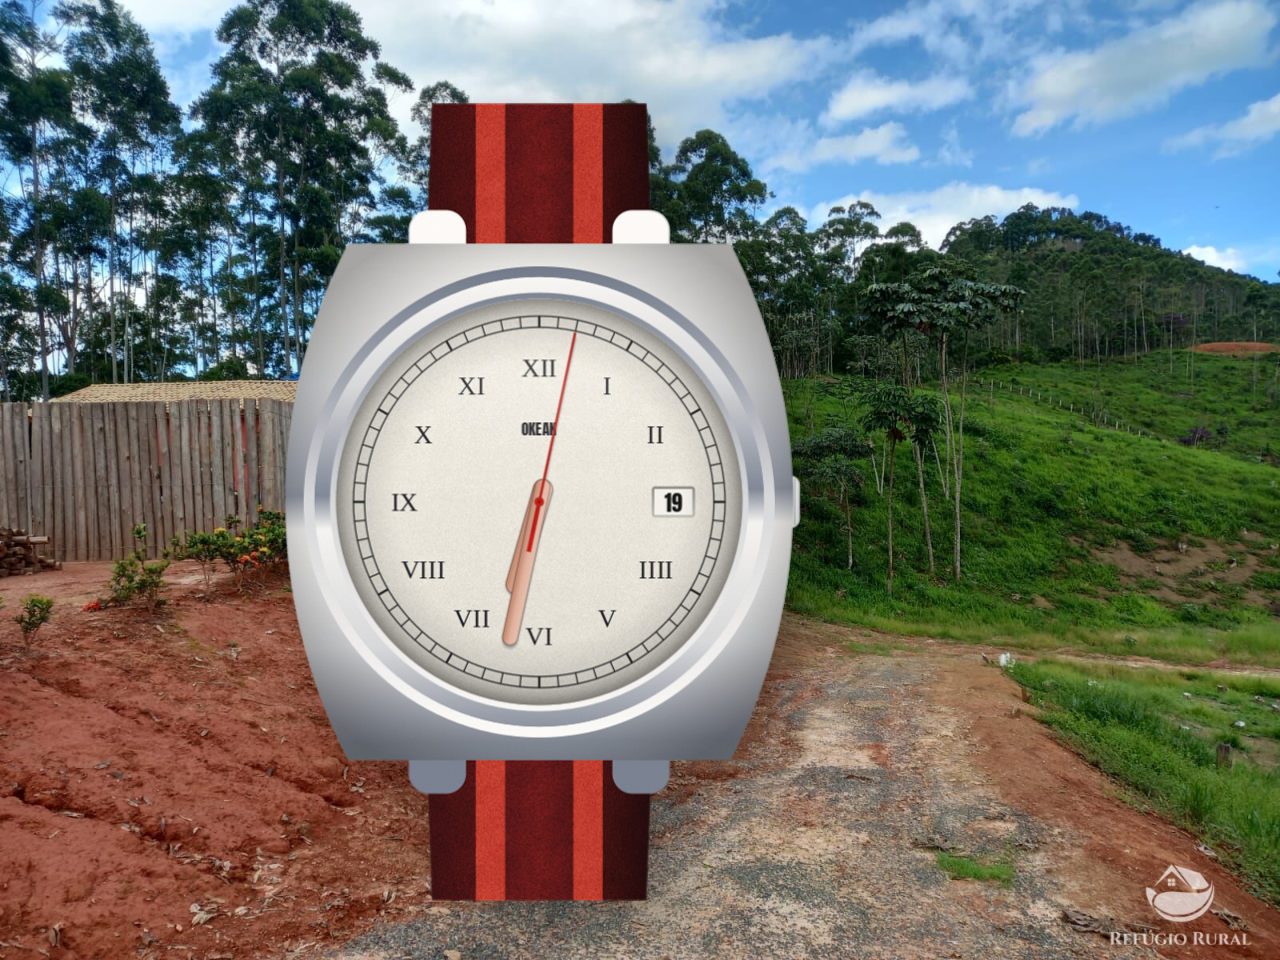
h=6 m=32 s=2
